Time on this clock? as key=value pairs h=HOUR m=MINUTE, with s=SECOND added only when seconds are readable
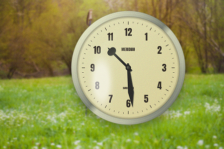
h=10 m=29
